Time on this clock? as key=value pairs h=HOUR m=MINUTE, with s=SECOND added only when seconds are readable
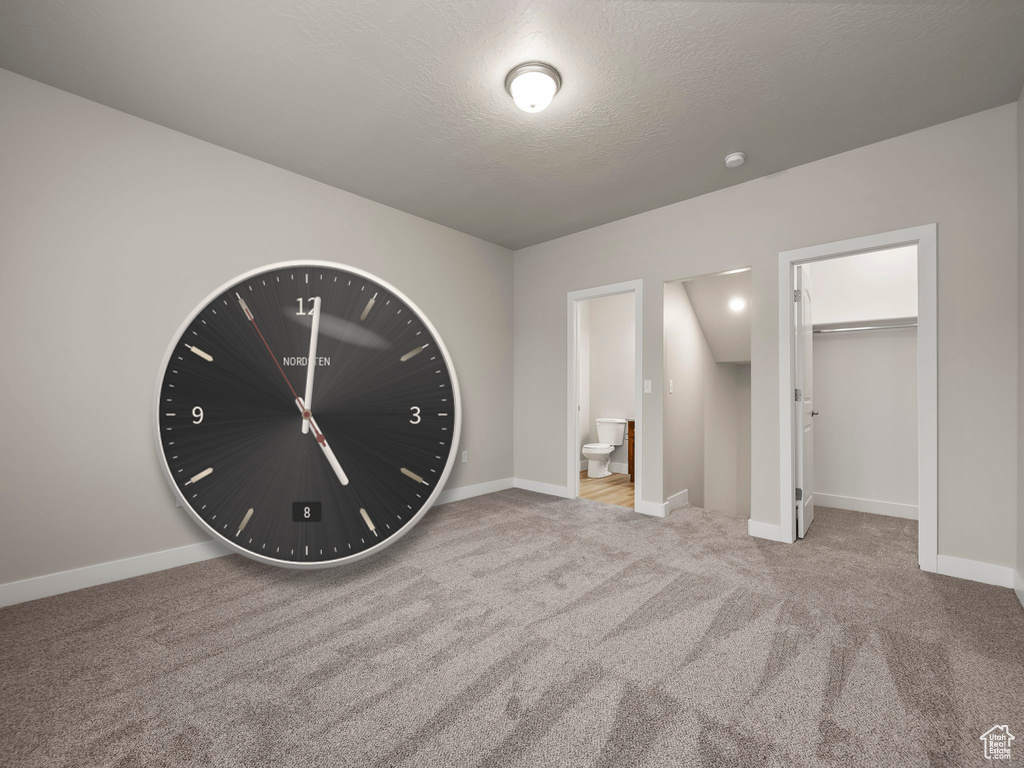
h=5 m=0 s=55
